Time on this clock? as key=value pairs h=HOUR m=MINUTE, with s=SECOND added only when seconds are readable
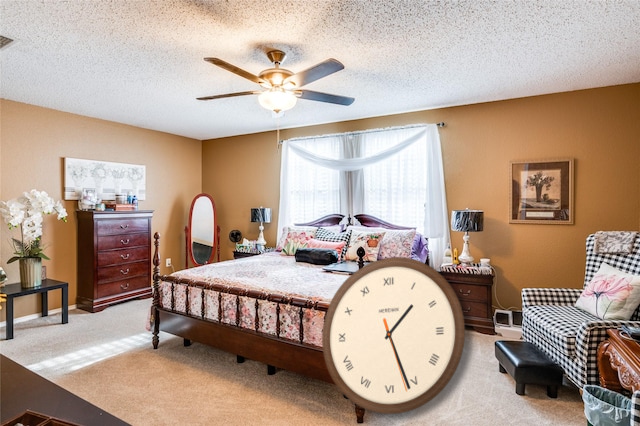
h=1 m=26 s=27
